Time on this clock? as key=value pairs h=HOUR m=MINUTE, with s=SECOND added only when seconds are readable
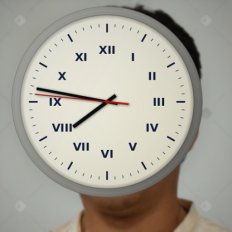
h=7 m=46 s=46
